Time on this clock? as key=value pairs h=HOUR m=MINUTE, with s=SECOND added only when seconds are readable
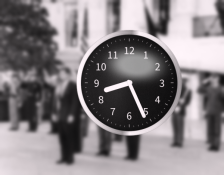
h=8 m=26
